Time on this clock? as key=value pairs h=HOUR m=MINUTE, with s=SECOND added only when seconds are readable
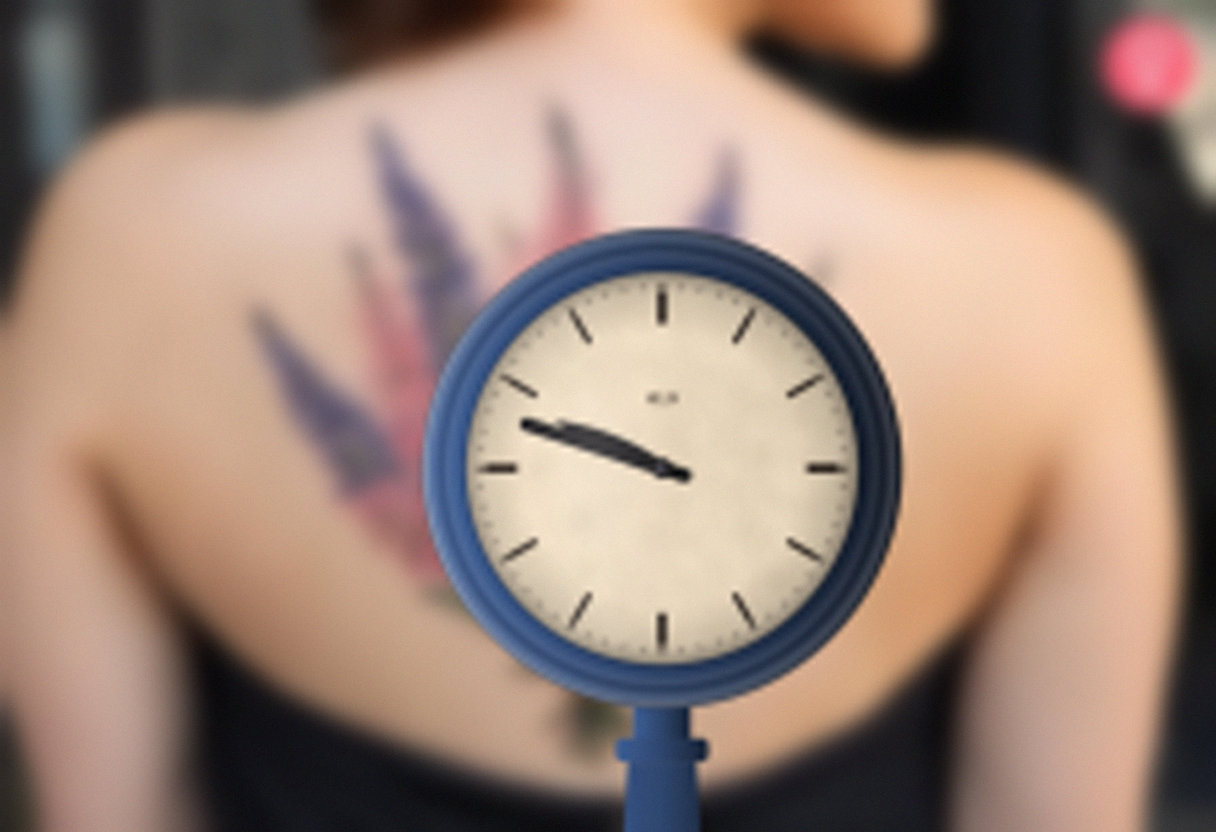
h=9 m=48
